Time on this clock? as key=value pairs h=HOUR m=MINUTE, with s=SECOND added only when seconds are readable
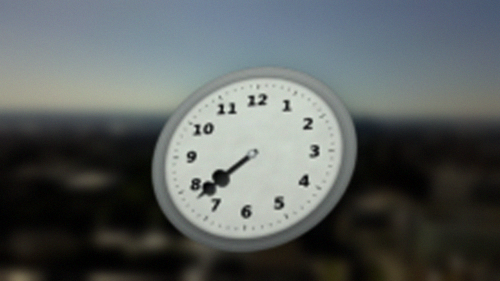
h=7 m=38
